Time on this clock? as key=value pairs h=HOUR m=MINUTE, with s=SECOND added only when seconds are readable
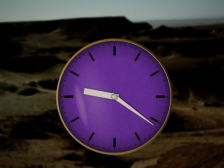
h=9 m=21
